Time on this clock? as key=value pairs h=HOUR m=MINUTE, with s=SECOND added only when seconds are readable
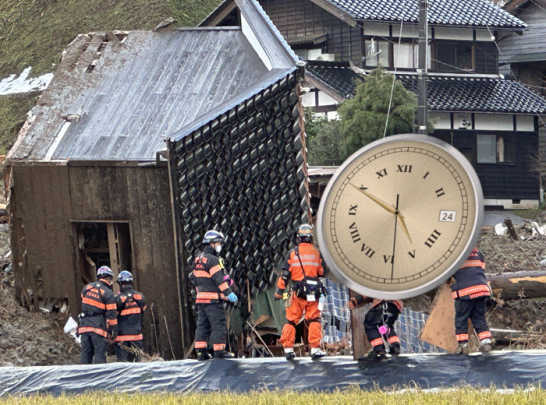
h=4 m=49 s=29
